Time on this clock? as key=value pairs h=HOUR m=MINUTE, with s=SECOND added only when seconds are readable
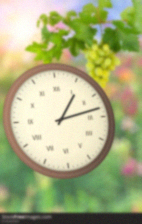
h=1 m=13
